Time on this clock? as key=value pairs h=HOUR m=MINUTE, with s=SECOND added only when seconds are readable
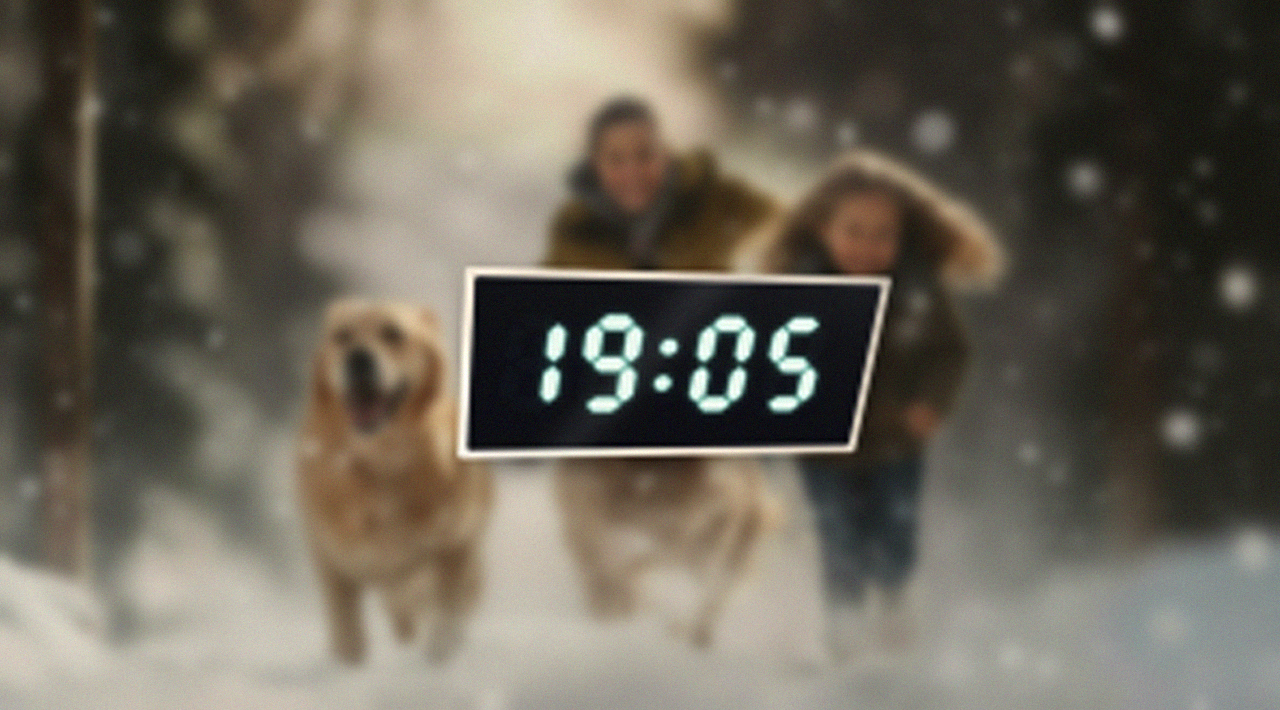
h=19 m=5
